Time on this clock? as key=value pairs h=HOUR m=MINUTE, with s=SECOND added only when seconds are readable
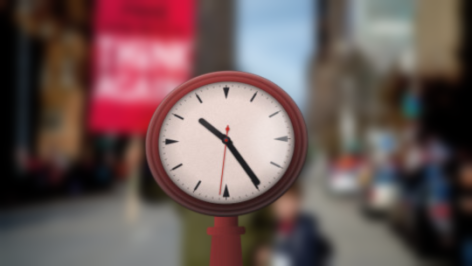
h=10 m=24 s=31
